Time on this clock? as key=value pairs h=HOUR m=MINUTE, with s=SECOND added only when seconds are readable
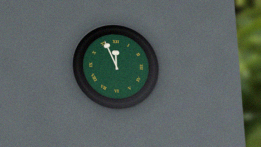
h=11 m=56
